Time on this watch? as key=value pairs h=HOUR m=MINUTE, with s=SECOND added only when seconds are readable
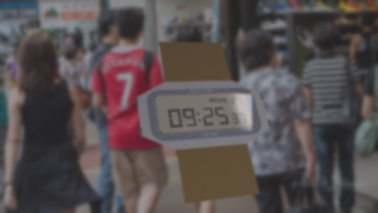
h=9 m=25
